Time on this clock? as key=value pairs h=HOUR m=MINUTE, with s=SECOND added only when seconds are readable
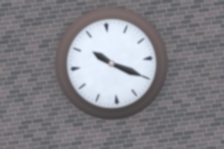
h=10 m=20
